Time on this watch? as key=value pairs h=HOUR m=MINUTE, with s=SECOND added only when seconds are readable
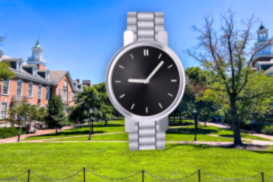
h=9 m=7
